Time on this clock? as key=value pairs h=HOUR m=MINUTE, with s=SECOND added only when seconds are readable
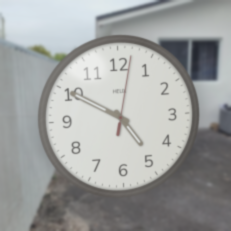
h=4 m=50 s=2
